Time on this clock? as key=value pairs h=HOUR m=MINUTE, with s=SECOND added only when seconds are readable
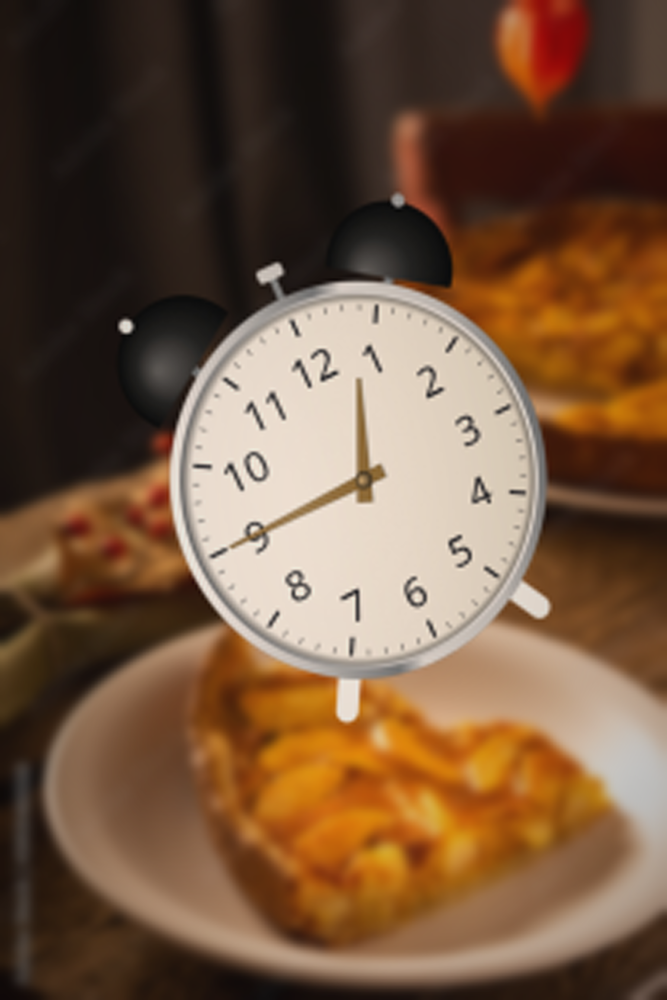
h=12 m=45
